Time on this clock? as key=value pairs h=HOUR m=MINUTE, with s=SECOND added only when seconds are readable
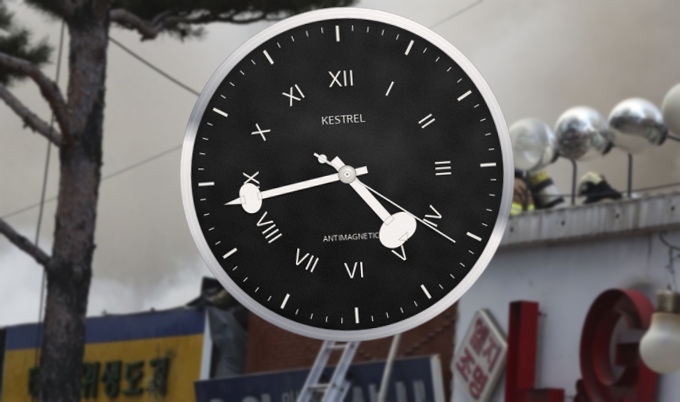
h=4 m=43 s=21
